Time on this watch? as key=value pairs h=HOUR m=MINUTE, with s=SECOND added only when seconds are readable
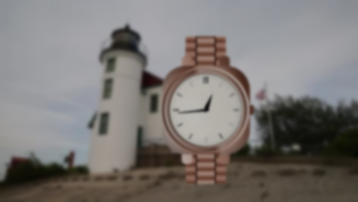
h=12 m=44
